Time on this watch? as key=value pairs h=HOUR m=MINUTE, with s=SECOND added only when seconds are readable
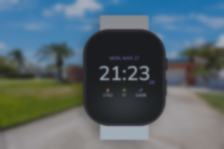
h=21 m=23
